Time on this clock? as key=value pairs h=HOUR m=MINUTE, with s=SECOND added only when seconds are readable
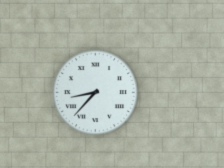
h=8 m=37
